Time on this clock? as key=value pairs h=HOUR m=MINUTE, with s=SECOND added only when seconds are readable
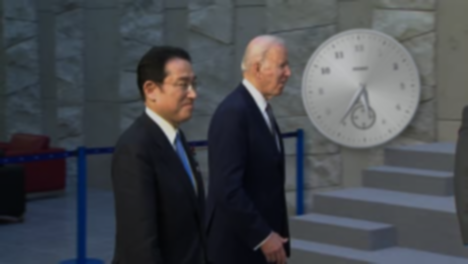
h=5 m=36
